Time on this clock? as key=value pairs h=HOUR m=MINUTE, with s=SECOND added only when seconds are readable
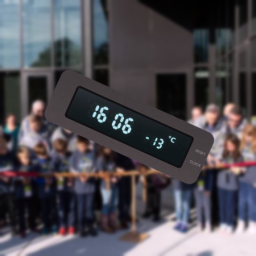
h=16 m=6
